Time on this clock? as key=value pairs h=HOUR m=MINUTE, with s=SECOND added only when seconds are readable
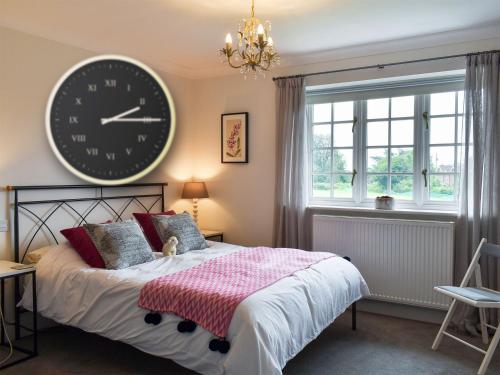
h=2 m=15
